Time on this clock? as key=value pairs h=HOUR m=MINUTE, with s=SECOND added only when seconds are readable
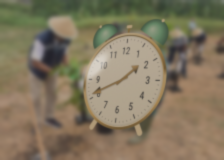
h=1 m=41
